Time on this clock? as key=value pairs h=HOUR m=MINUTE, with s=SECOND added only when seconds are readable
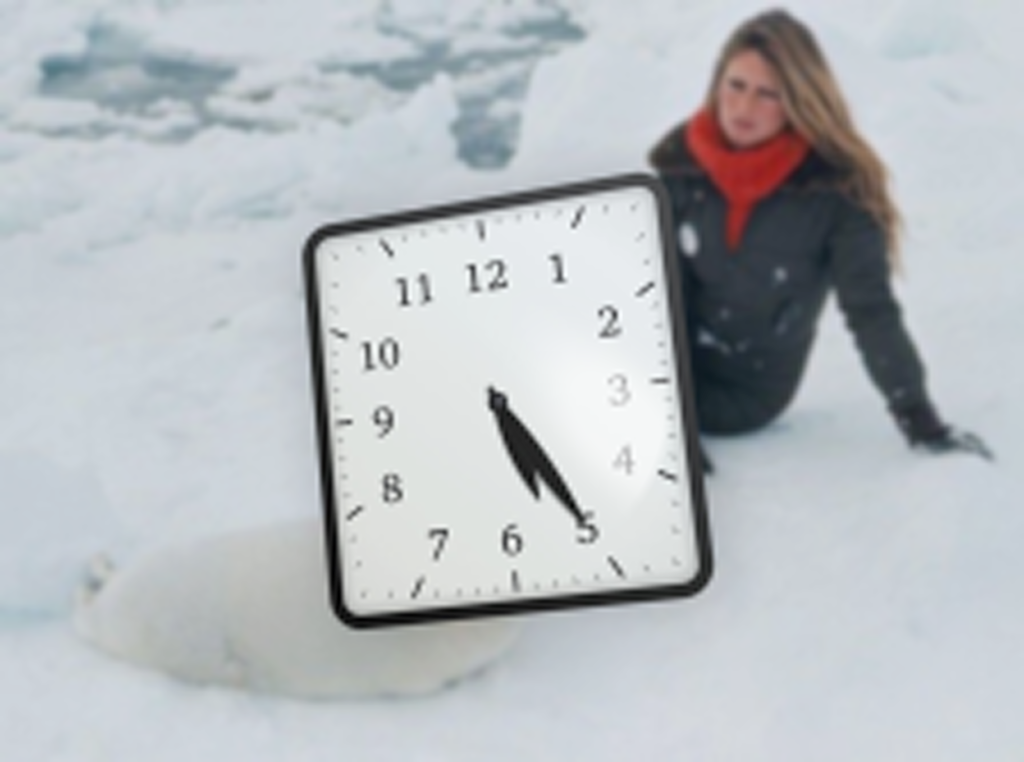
h=5 m=25
